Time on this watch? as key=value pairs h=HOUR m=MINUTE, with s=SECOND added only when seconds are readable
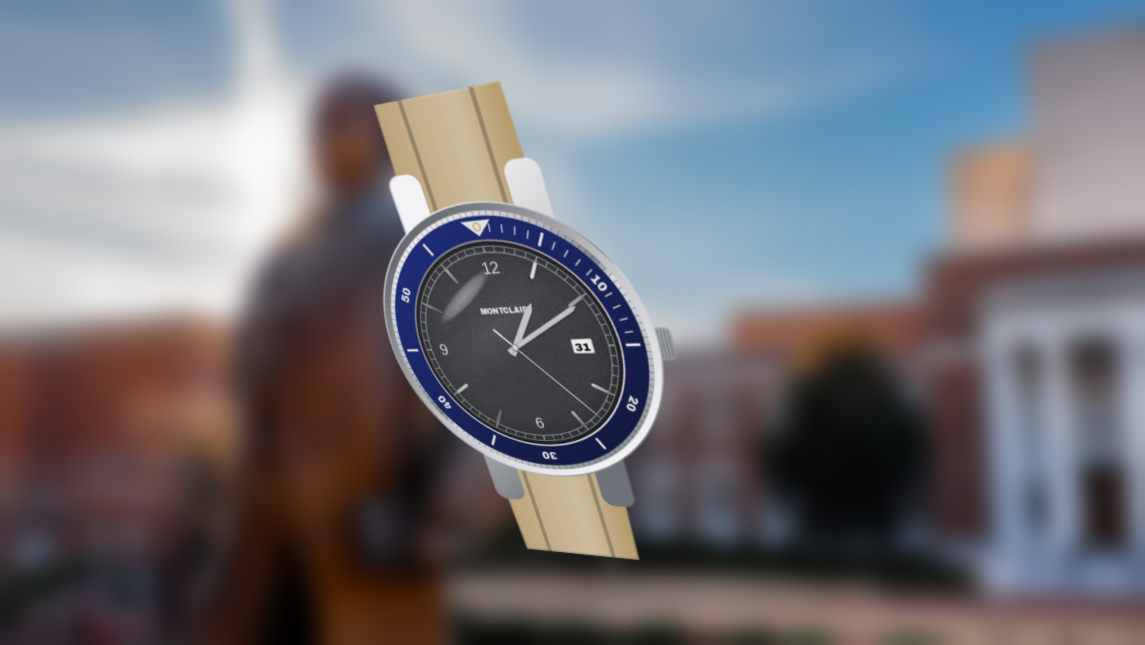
h=1 m=10 s=23
